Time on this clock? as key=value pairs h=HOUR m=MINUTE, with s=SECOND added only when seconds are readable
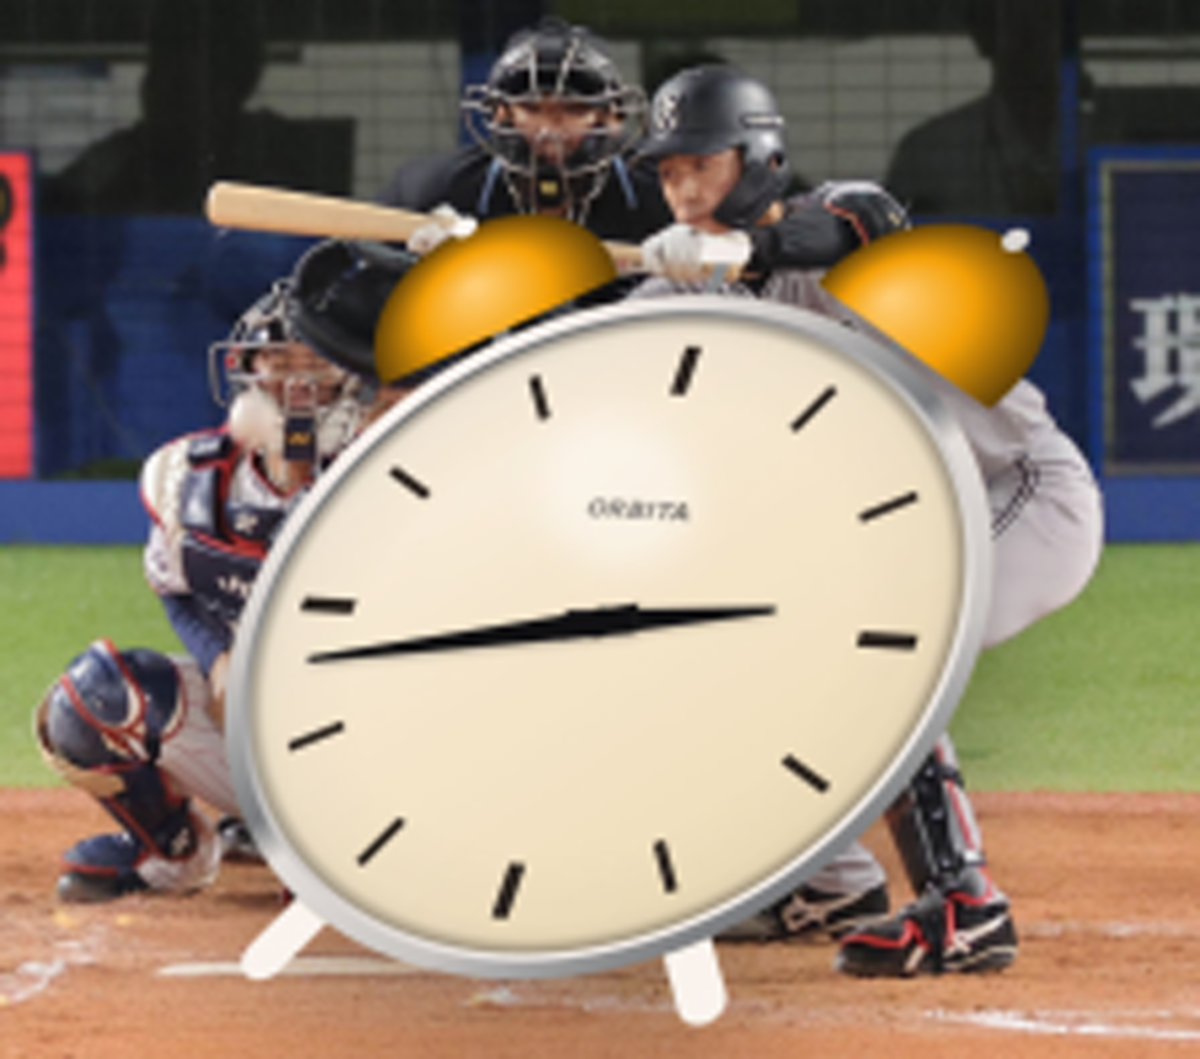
h=2 m=43
